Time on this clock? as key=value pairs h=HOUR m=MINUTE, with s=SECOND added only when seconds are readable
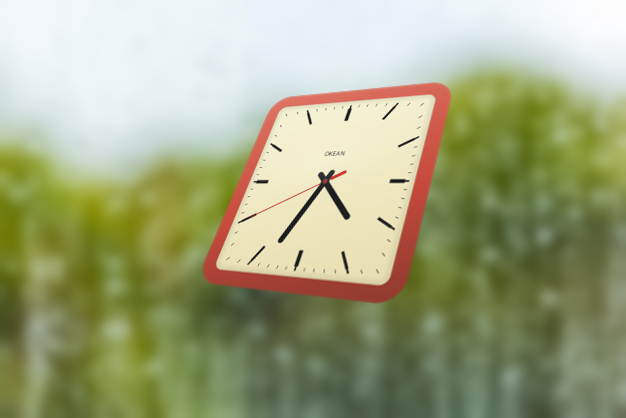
h=4 m=33 s=40
